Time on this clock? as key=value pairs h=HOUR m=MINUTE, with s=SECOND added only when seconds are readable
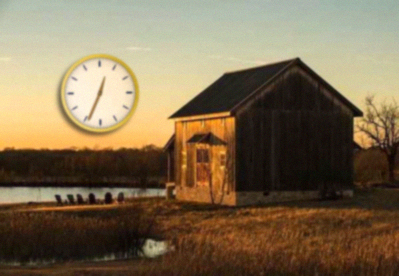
h=12 m=34
